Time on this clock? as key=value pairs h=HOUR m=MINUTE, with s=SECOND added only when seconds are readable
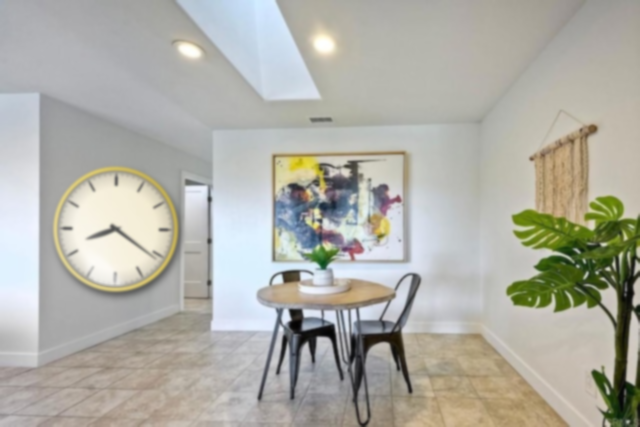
h=8 m=21
